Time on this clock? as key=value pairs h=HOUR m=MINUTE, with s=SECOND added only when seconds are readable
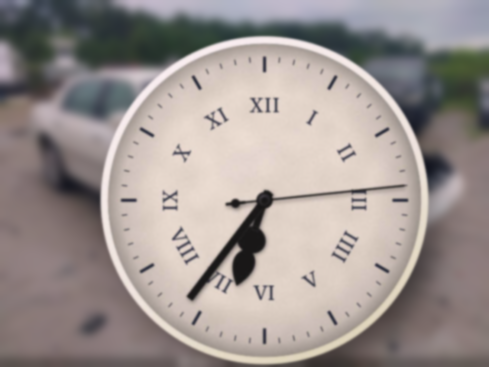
h=6 m=36 s=14
